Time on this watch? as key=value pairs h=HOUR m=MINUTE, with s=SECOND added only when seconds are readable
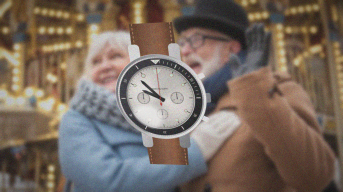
h=9 m=53
